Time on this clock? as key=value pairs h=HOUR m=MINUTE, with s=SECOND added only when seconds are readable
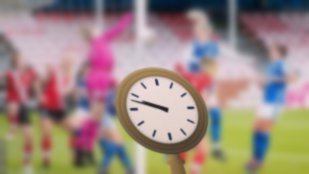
h=9 m=48
